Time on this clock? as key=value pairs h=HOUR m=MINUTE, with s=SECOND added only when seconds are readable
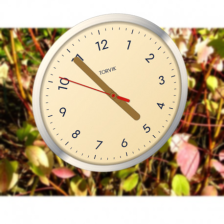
h=4 m=54 s=51
